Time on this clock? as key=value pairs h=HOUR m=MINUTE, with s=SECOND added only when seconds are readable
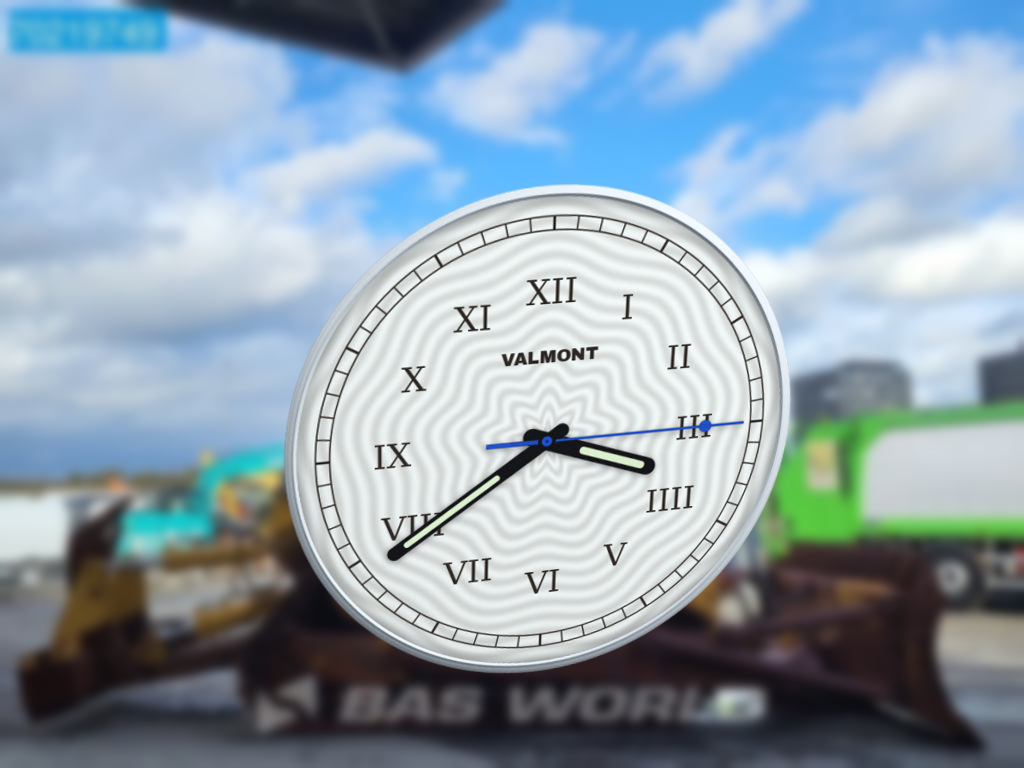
h=3 m=39 s=15
